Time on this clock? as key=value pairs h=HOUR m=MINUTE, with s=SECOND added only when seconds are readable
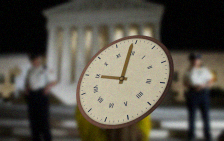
h=8 m=59
